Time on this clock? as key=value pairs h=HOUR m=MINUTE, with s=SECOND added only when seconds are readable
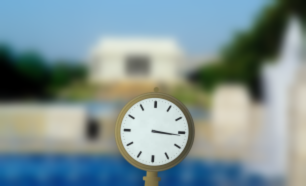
h=3 m=16
